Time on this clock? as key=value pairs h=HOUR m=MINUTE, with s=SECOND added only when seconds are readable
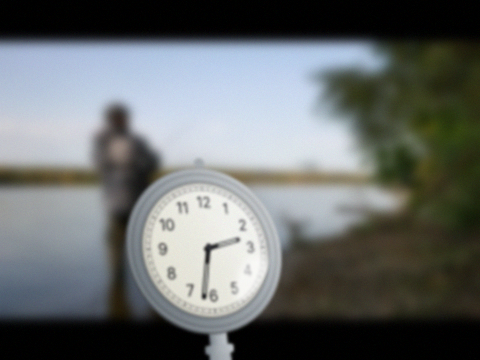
h=2 m=32
